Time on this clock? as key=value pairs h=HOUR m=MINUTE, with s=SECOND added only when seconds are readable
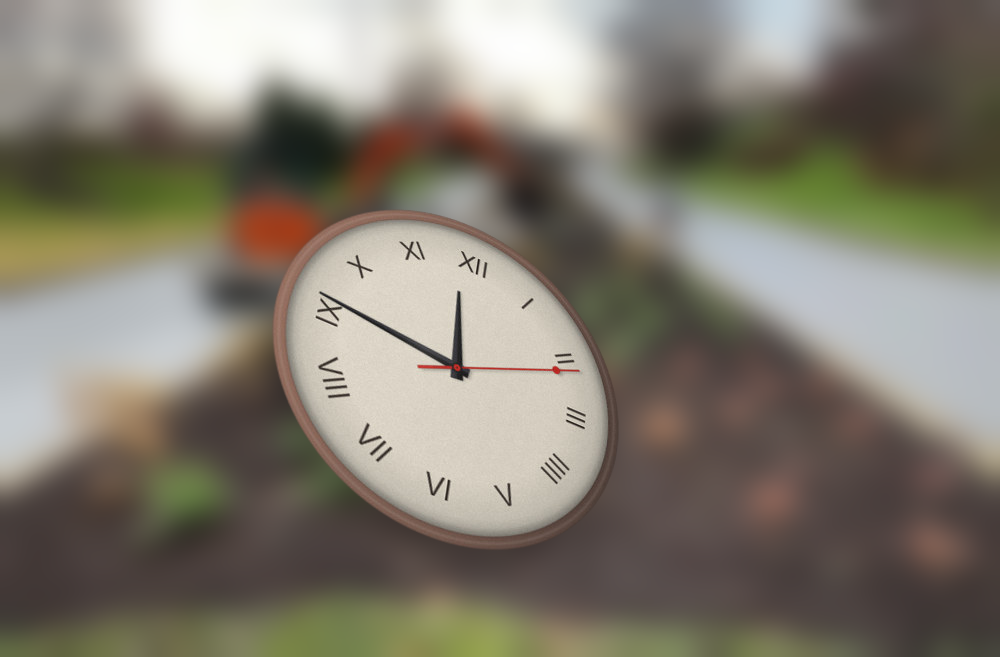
h=11 m=46 s=11
